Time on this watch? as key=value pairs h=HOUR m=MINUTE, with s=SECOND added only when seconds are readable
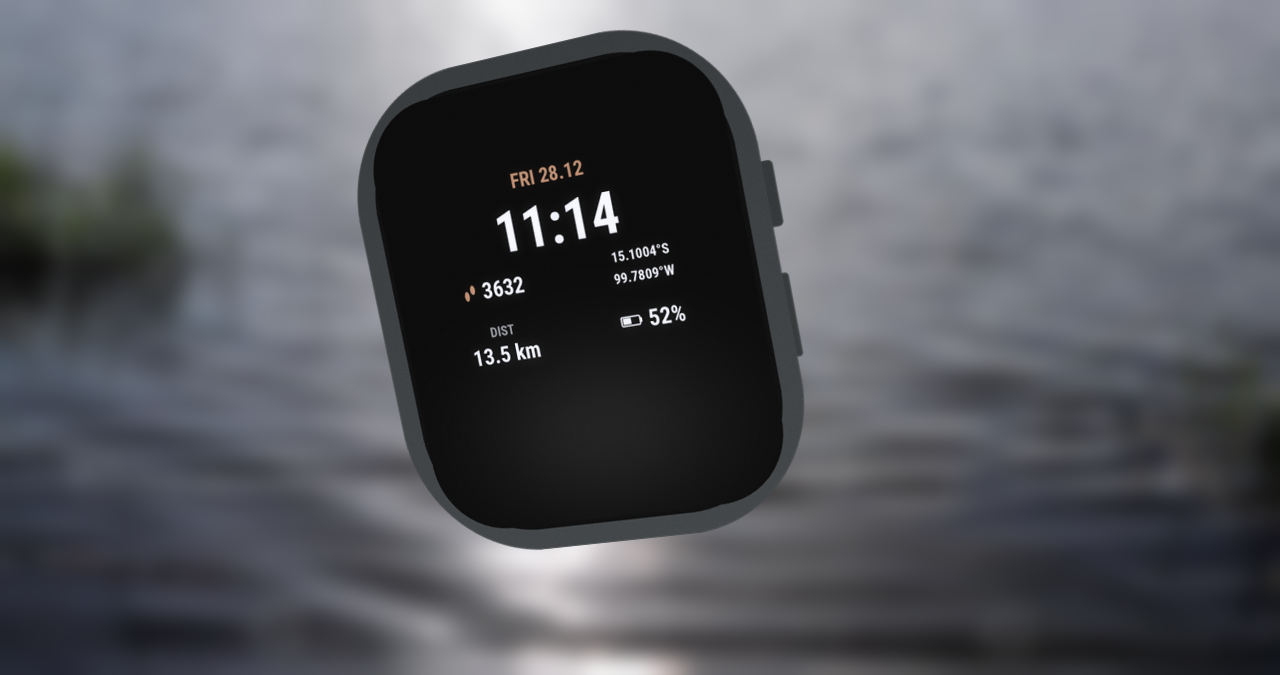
h=11 m=14
